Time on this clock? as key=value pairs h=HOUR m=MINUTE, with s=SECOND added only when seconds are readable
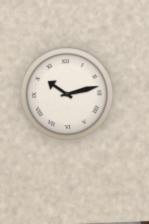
h=10 m=13
